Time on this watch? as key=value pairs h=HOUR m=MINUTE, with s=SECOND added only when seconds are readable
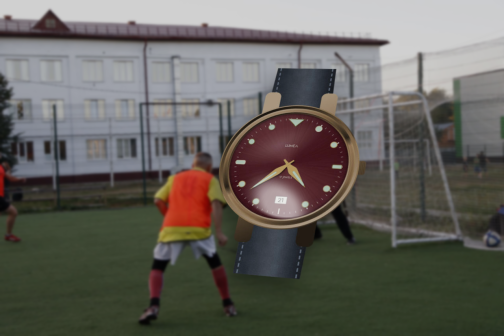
h=4 m=38
